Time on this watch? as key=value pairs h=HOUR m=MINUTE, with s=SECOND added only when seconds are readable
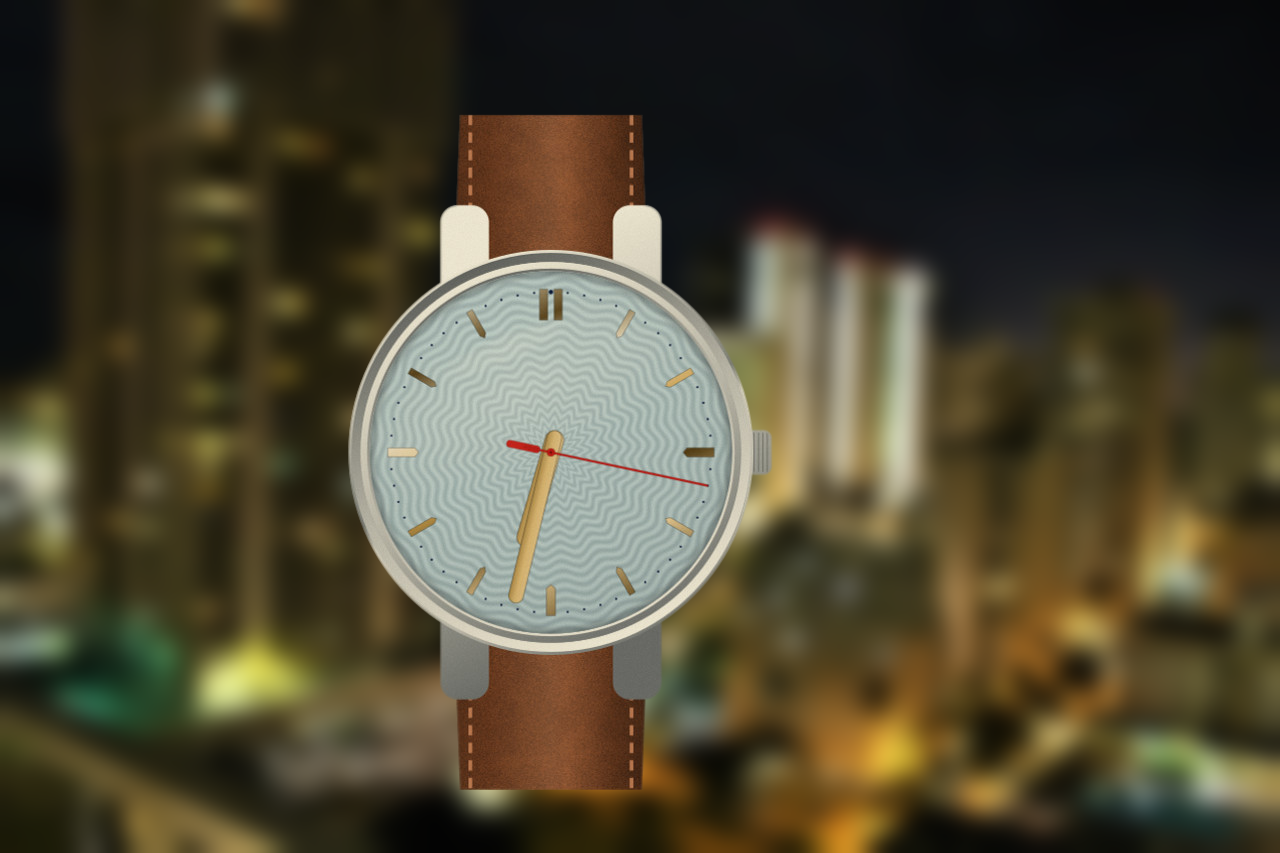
h=6 m=32 s=17
